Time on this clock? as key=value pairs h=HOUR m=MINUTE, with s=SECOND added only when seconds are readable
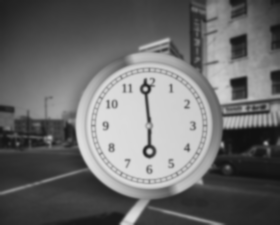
h=5 m=59
